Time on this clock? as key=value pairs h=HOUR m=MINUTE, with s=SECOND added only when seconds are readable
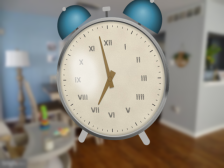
h=6 m=58
